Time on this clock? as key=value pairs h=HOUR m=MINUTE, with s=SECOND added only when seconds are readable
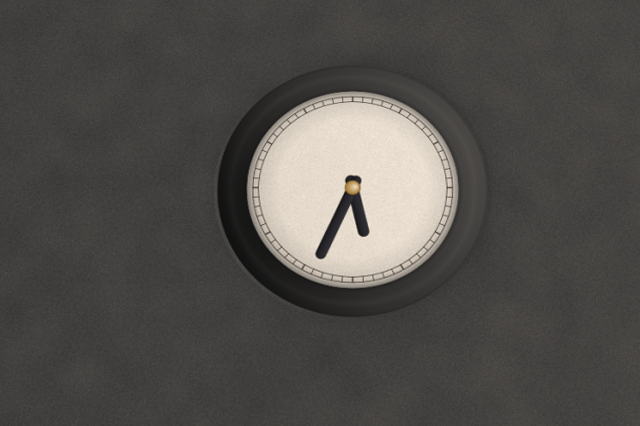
h=5 m=34
